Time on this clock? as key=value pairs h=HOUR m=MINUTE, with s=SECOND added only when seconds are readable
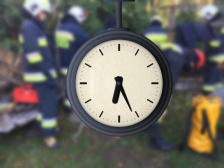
h=6 m=26
